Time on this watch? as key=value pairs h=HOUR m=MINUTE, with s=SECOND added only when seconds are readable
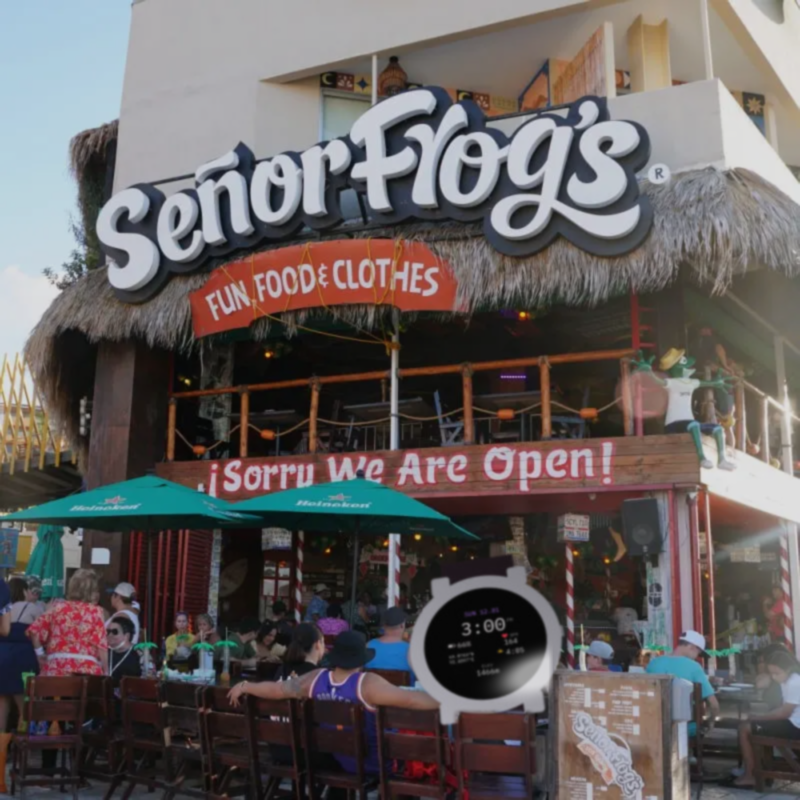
h=3 m=0
